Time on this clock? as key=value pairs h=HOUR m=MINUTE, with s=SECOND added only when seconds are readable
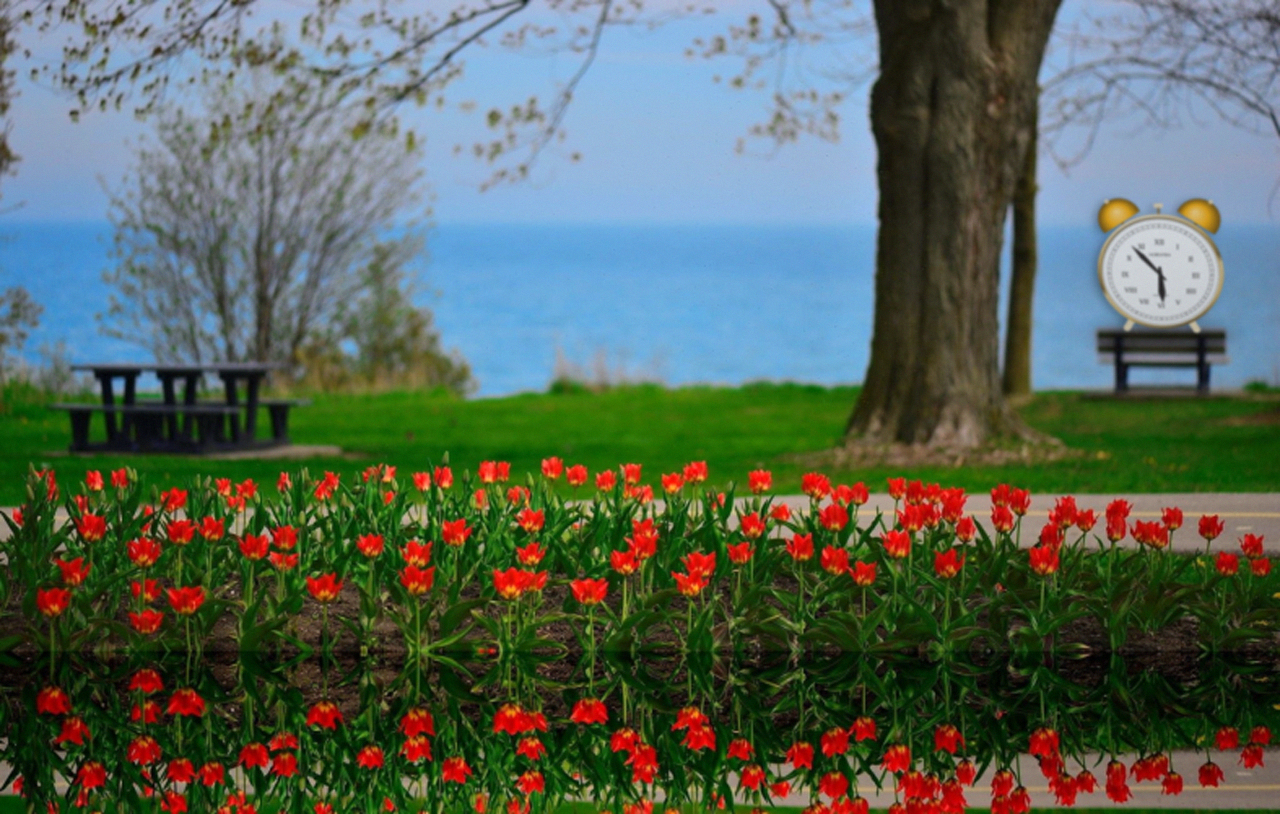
h=5 m=53
